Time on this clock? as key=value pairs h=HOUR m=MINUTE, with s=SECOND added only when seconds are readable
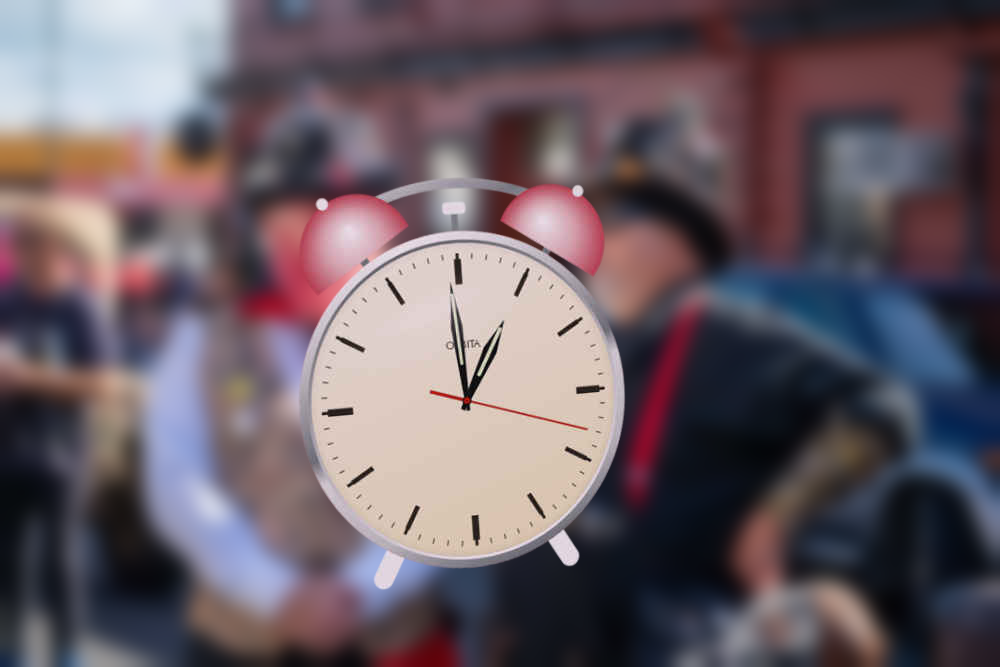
h=12 m=59 s=18
